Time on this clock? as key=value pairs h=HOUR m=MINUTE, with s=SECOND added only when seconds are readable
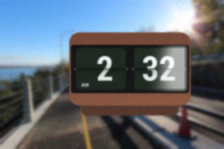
h=2 m=32
